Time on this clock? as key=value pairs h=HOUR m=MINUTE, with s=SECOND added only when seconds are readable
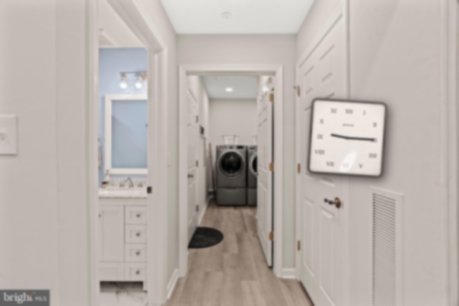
h=9 m=15
